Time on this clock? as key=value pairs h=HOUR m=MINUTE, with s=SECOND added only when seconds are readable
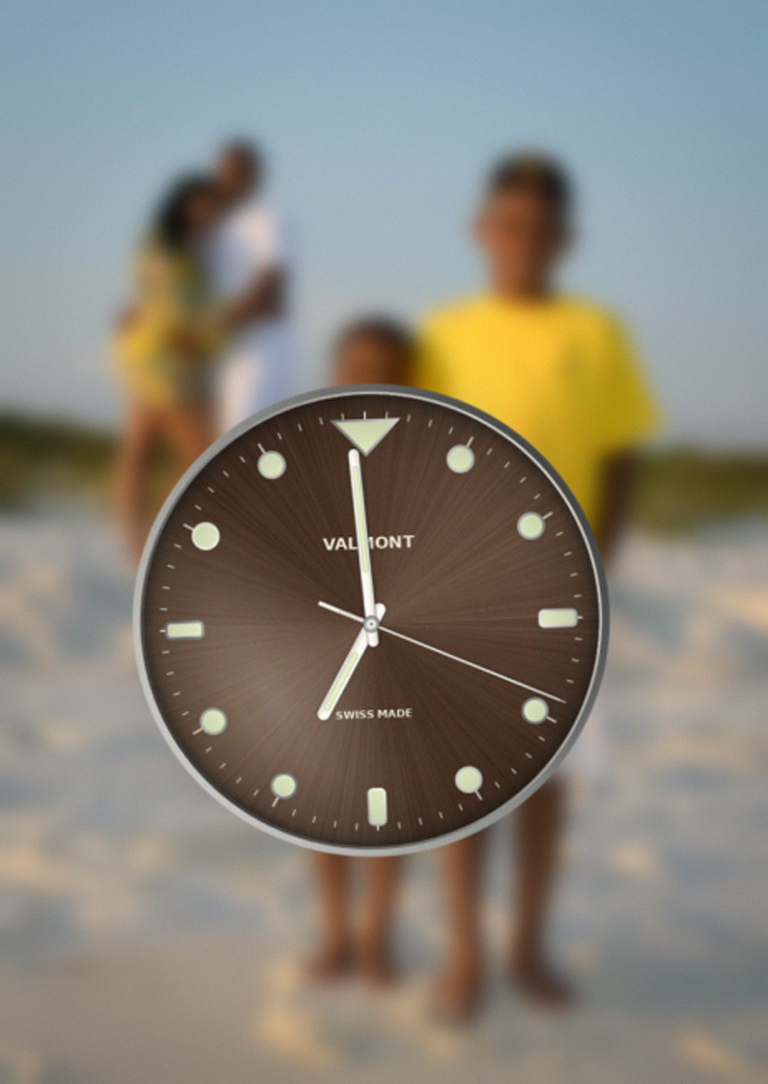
h=6 m=59 s=19
